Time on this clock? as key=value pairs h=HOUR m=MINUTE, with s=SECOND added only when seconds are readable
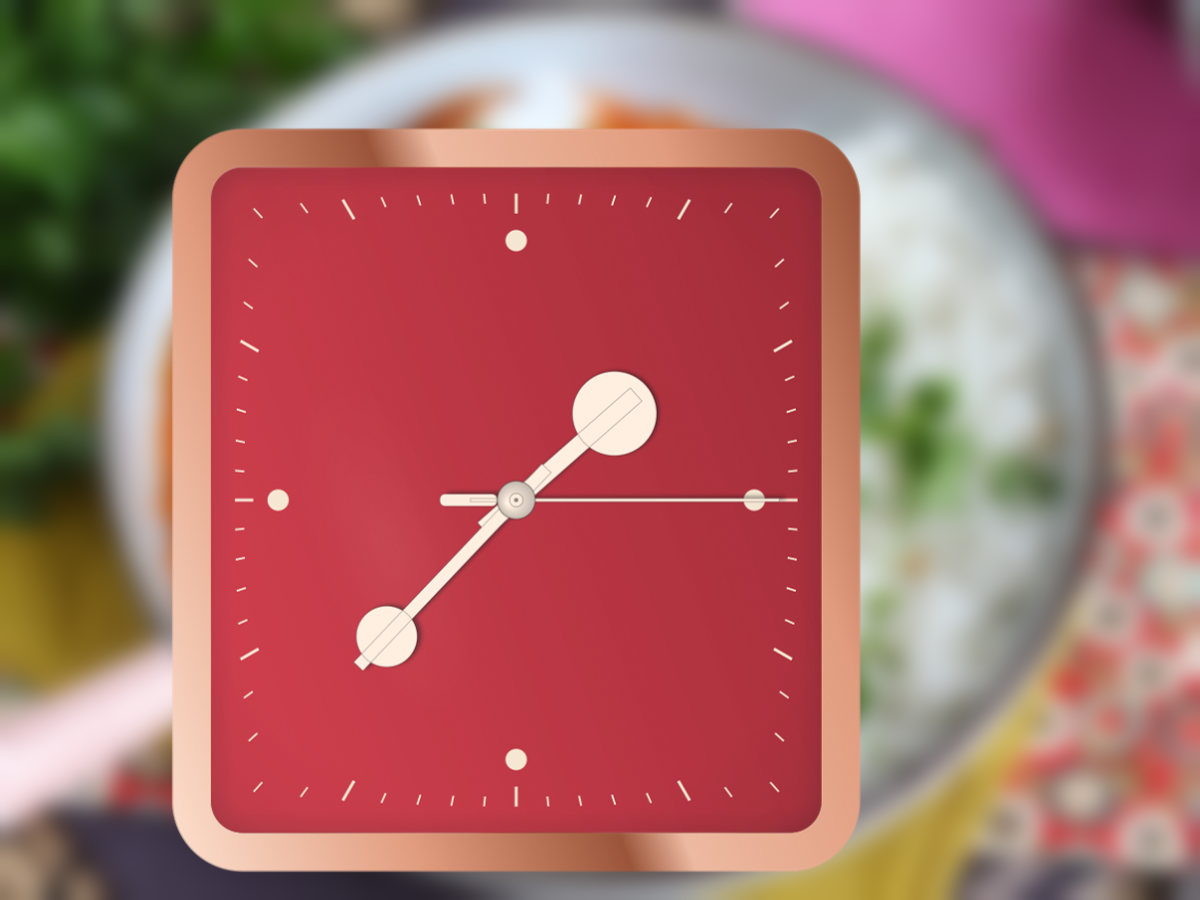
h=1 m=37 s=15
